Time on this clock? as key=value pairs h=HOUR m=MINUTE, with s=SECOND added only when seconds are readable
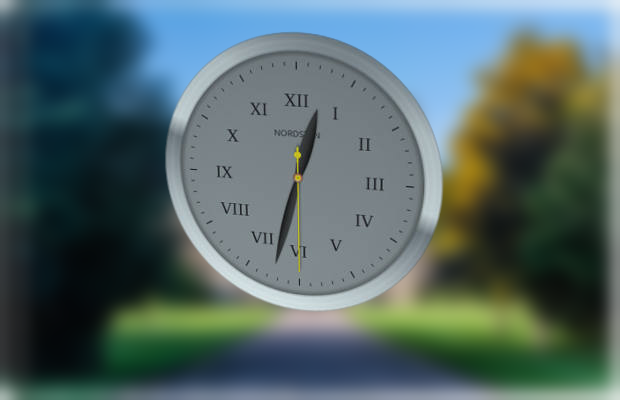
h=12 m=32 s=30
